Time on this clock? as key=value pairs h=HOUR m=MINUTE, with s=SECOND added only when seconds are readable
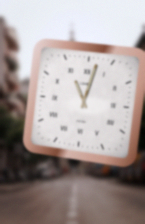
h=11 m=2
